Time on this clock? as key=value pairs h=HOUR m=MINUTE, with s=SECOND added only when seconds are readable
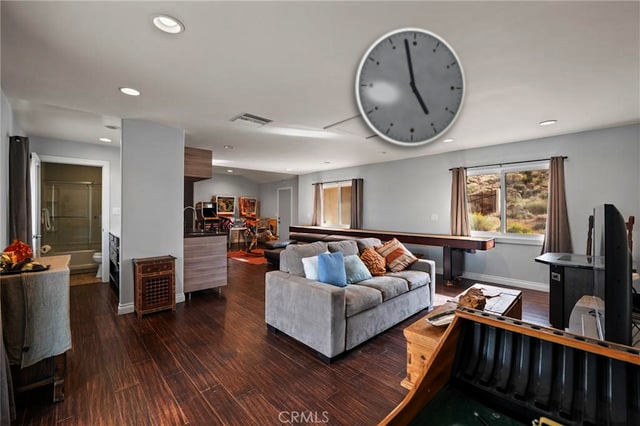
h=4 m=58
